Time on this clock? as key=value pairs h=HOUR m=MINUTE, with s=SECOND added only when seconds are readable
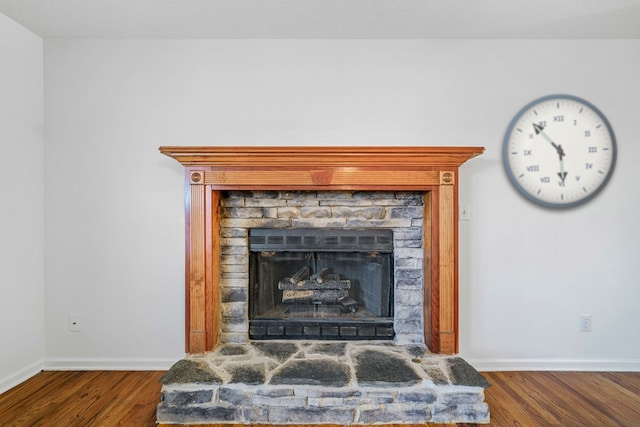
h=5 m=53
